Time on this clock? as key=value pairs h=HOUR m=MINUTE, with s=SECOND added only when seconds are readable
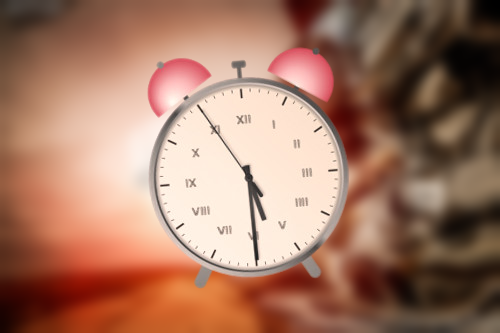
h=5 m=29 s=55
